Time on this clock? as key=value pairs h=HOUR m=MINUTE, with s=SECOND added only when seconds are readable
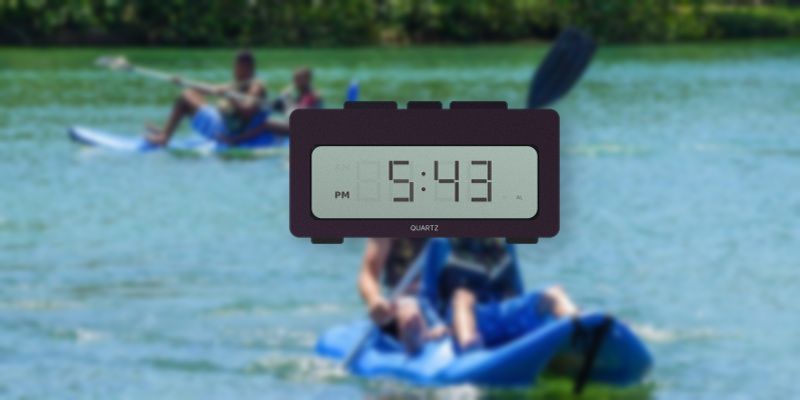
h=5 m=43
